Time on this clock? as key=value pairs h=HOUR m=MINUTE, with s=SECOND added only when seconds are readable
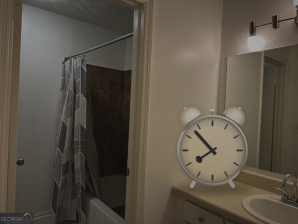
h=7 m=53
